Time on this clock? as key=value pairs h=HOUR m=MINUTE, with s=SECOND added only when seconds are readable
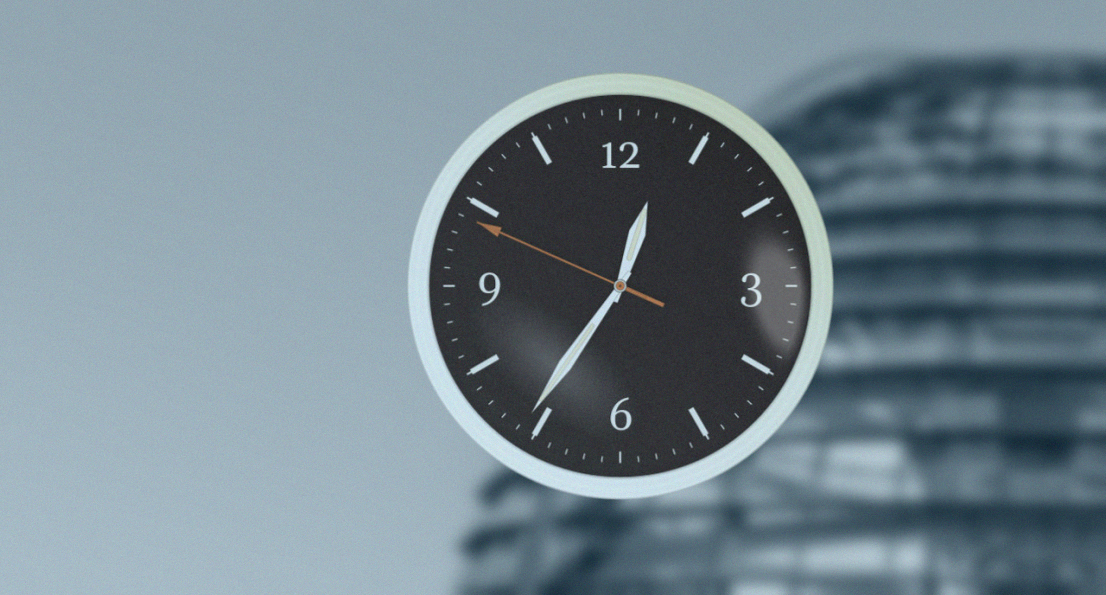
h=12 m=35 s=49
